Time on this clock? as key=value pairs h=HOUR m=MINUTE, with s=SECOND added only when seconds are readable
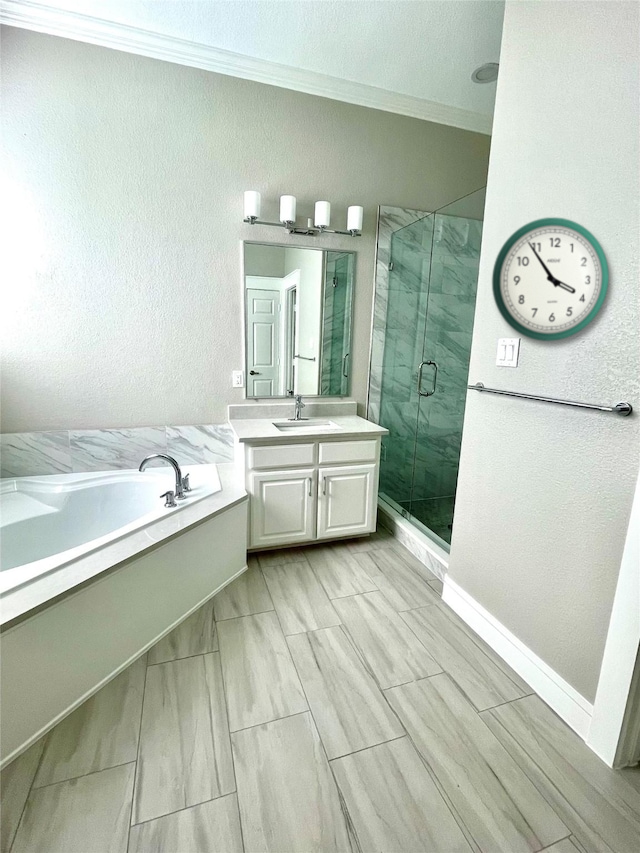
h=3 m=54
